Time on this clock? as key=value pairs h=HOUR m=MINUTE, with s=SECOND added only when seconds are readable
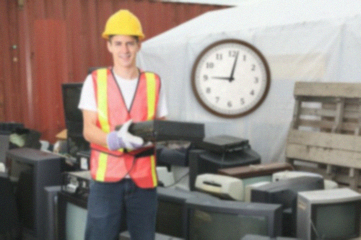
h=9 m=2
